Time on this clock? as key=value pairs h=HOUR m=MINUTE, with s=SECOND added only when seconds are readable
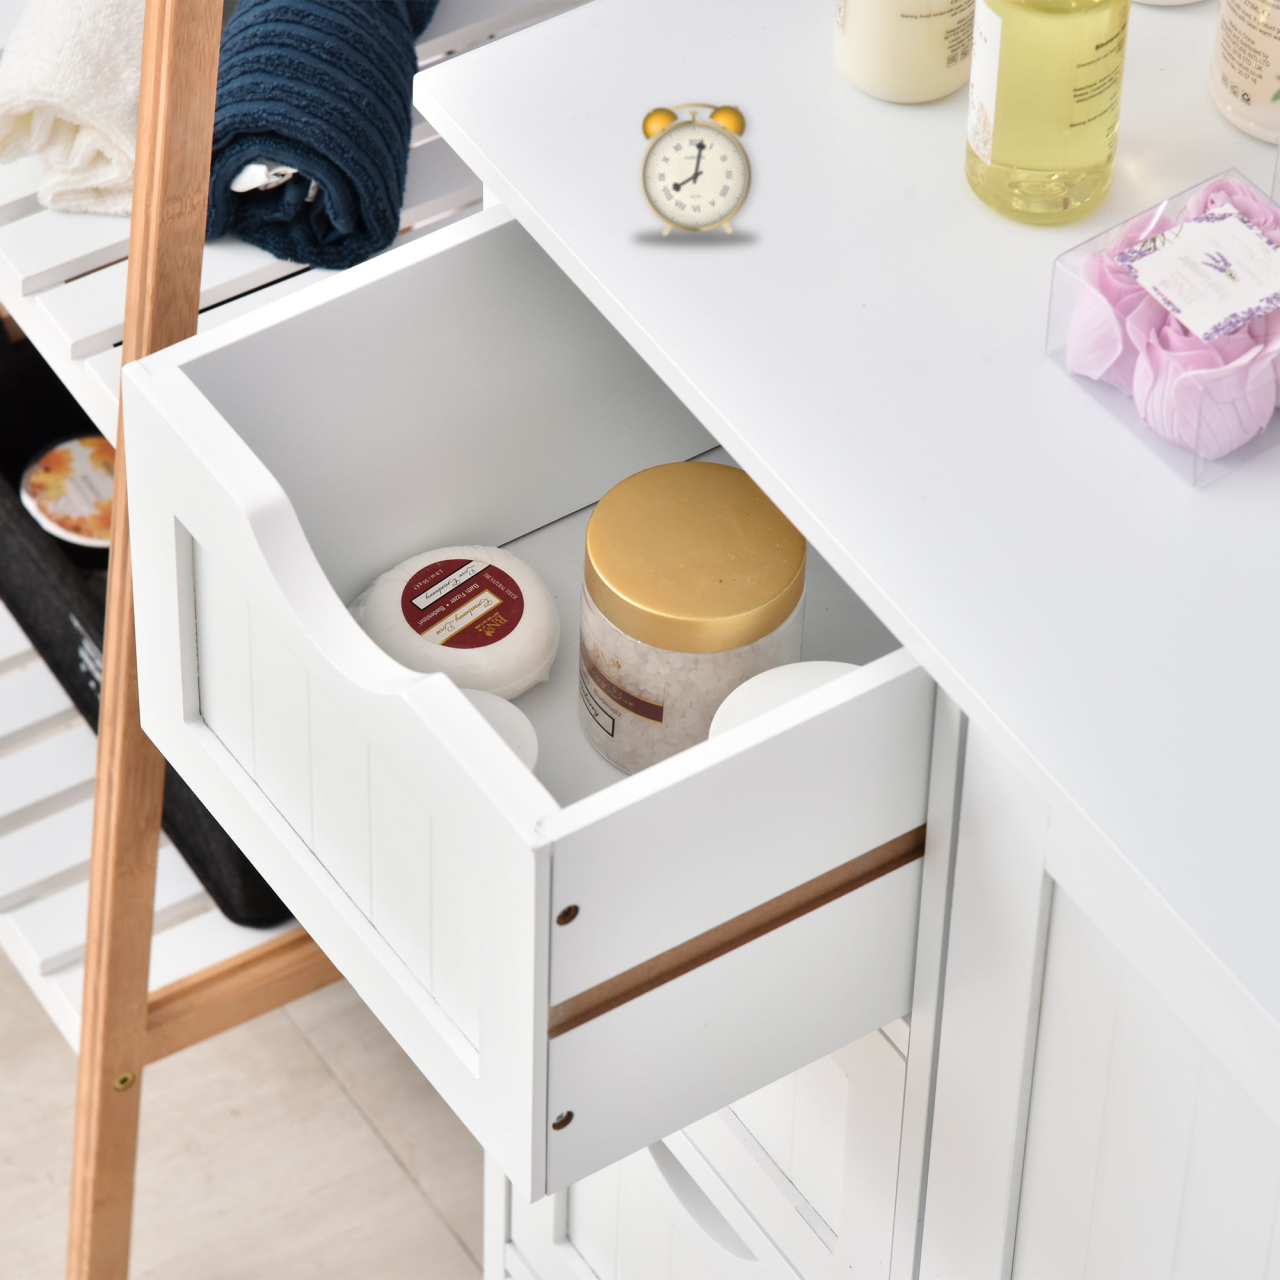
h=8 m=2
